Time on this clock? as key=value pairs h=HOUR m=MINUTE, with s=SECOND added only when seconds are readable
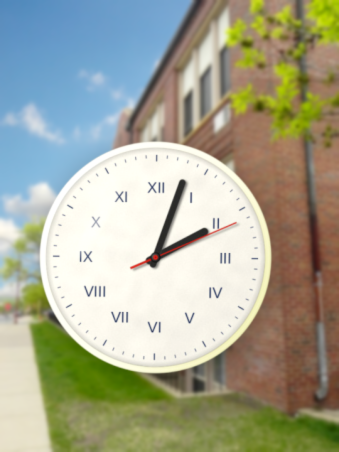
h=2 m=3 s=11
